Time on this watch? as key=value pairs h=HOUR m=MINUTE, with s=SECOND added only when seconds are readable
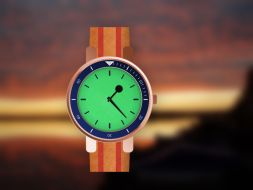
h=1 m=23
